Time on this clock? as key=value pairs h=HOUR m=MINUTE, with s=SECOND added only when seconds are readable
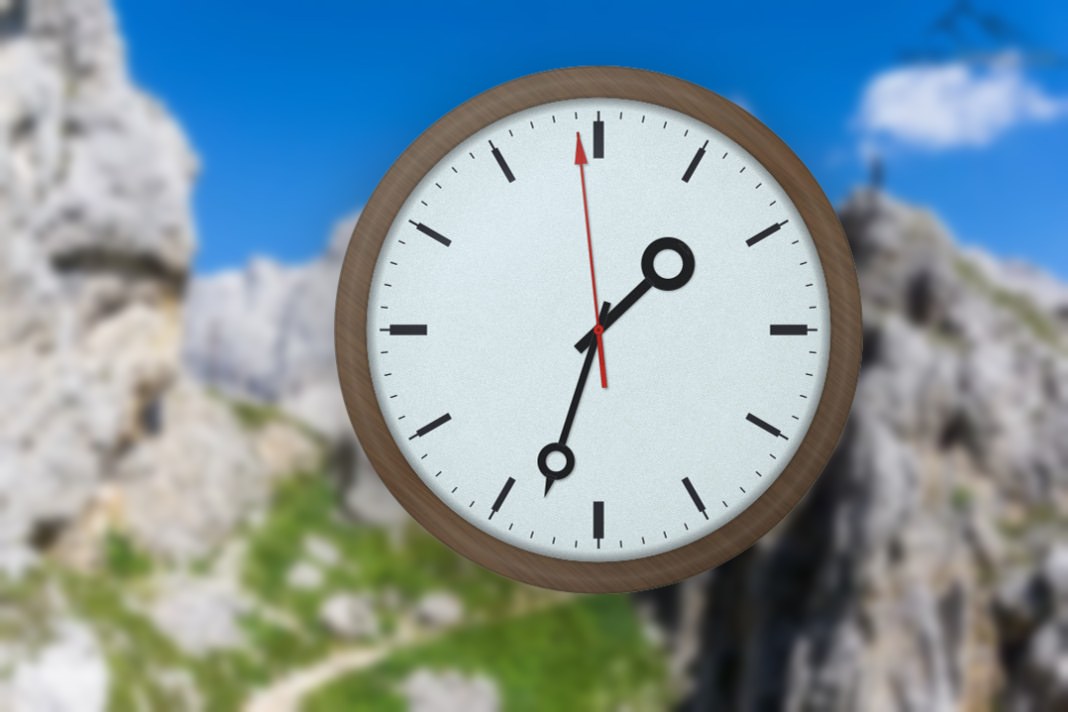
h=1 m=32 s=59
